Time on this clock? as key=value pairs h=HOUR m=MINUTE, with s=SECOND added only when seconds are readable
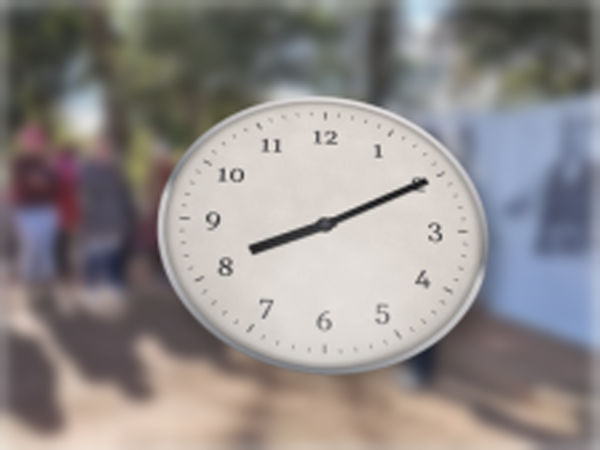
h=8 m=10
